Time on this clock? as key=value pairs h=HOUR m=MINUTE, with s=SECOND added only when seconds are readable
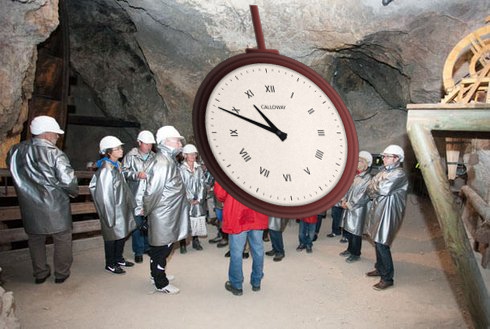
h=10 m=49
